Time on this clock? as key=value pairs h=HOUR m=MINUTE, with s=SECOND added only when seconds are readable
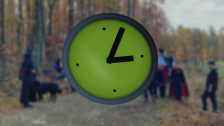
h=3 m=5
